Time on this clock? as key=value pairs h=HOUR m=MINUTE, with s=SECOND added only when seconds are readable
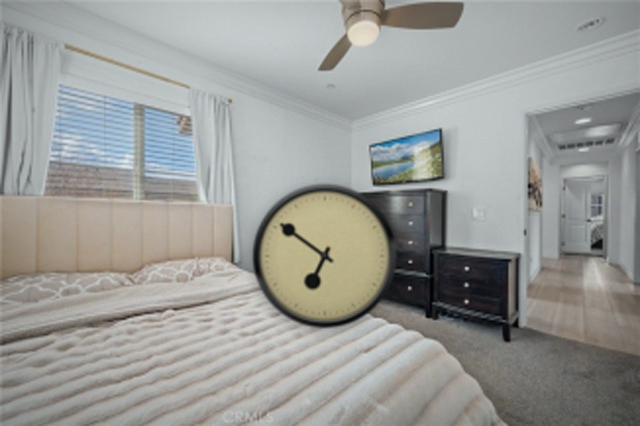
h=6 m=51
